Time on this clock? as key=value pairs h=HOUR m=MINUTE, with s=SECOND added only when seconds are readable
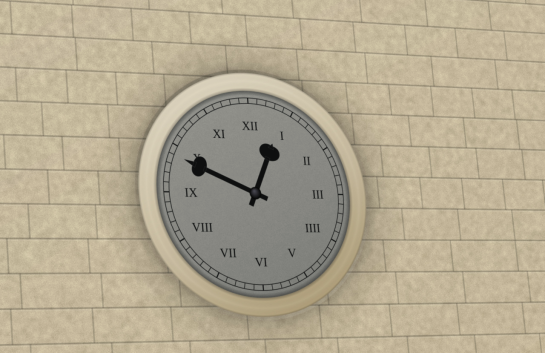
h=12 m=49
